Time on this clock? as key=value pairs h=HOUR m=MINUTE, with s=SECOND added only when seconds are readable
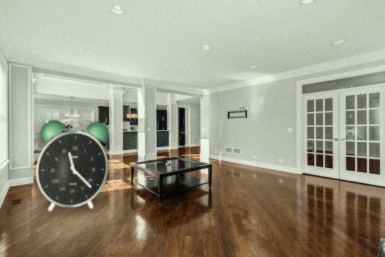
h=11 m=22
